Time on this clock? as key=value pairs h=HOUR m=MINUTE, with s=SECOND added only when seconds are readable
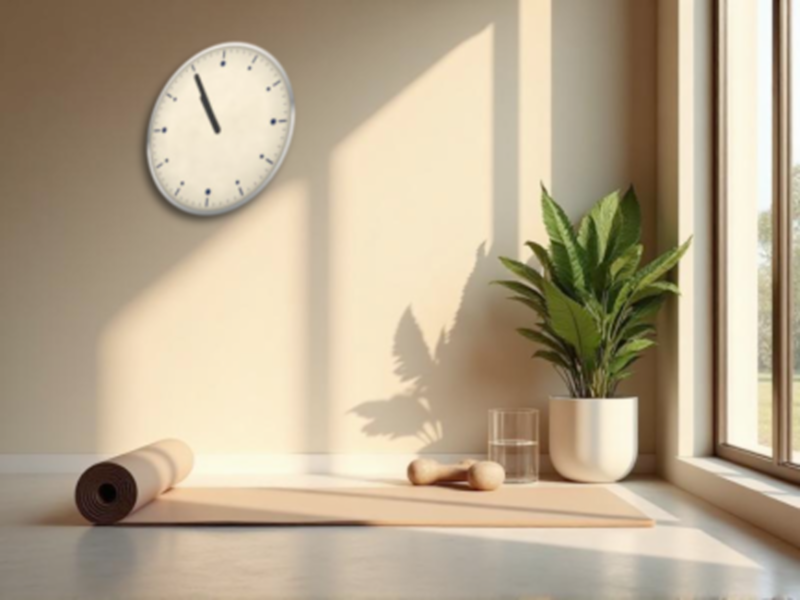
h=10 m=55
